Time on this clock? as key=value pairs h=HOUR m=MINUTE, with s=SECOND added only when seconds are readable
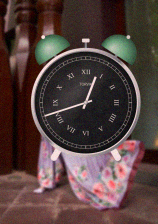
h=12 m=42
